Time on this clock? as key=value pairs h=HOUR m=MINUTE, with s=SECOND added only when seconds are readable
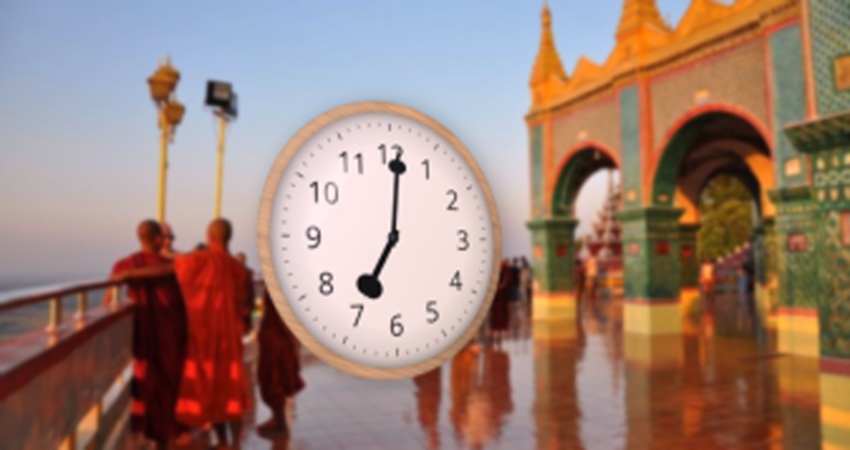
h=7 m=1
